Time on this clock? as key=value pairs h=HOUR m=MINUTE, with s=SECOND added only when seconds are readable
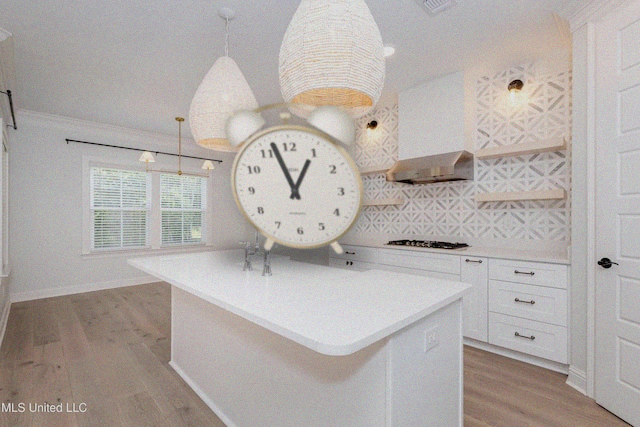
h=12 m=57
